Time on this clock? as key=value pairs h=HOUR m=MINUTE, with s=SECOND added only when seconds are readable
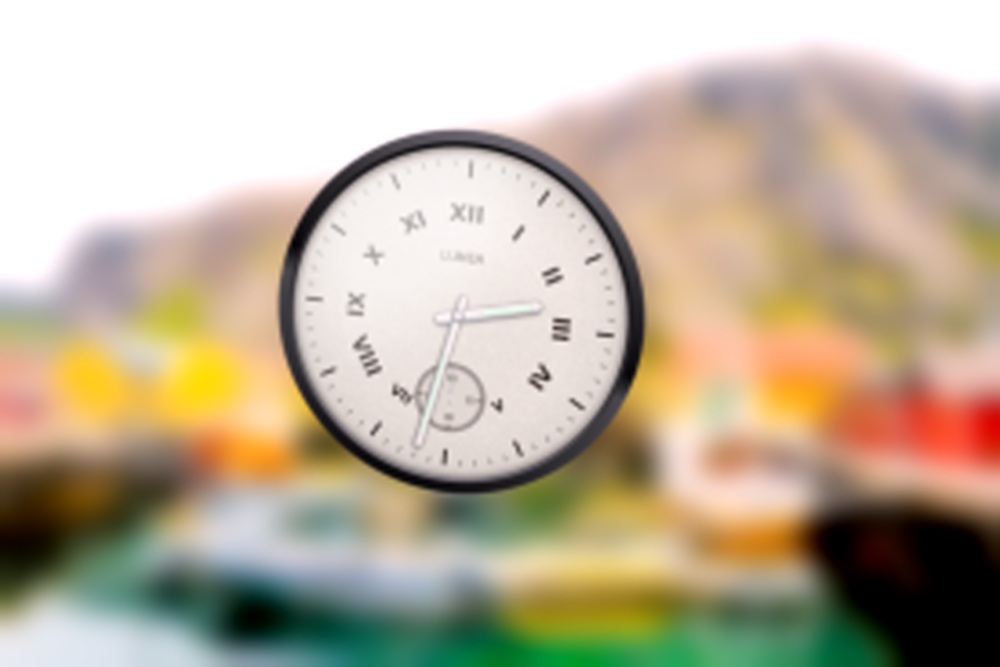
h=2 m=32
